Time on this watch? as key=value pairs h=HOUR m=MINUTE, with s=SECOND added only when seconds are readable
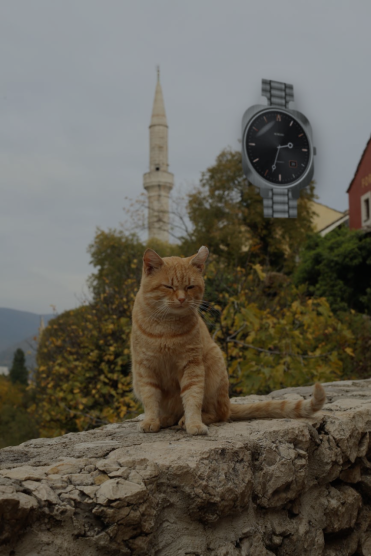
h=2 m=33
